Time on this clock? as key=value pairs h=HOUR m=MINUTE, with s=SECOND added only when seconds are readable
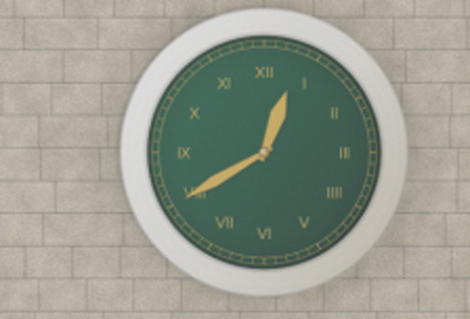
h=12 m=40
